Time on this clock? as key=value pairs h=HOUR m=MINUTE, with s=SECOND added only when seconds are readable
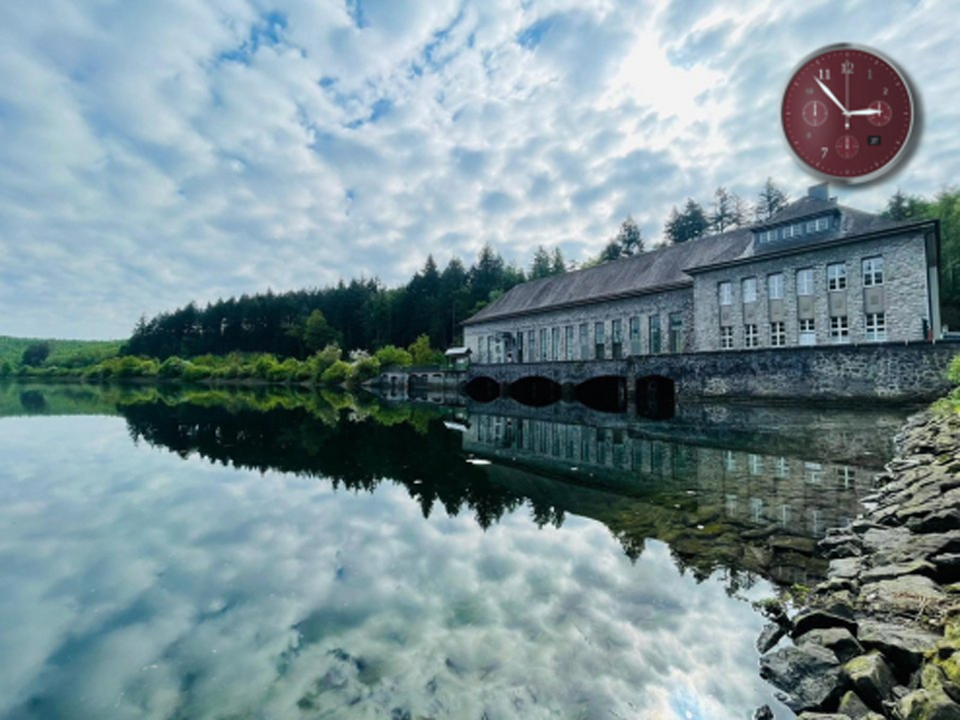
h=2 m=53
